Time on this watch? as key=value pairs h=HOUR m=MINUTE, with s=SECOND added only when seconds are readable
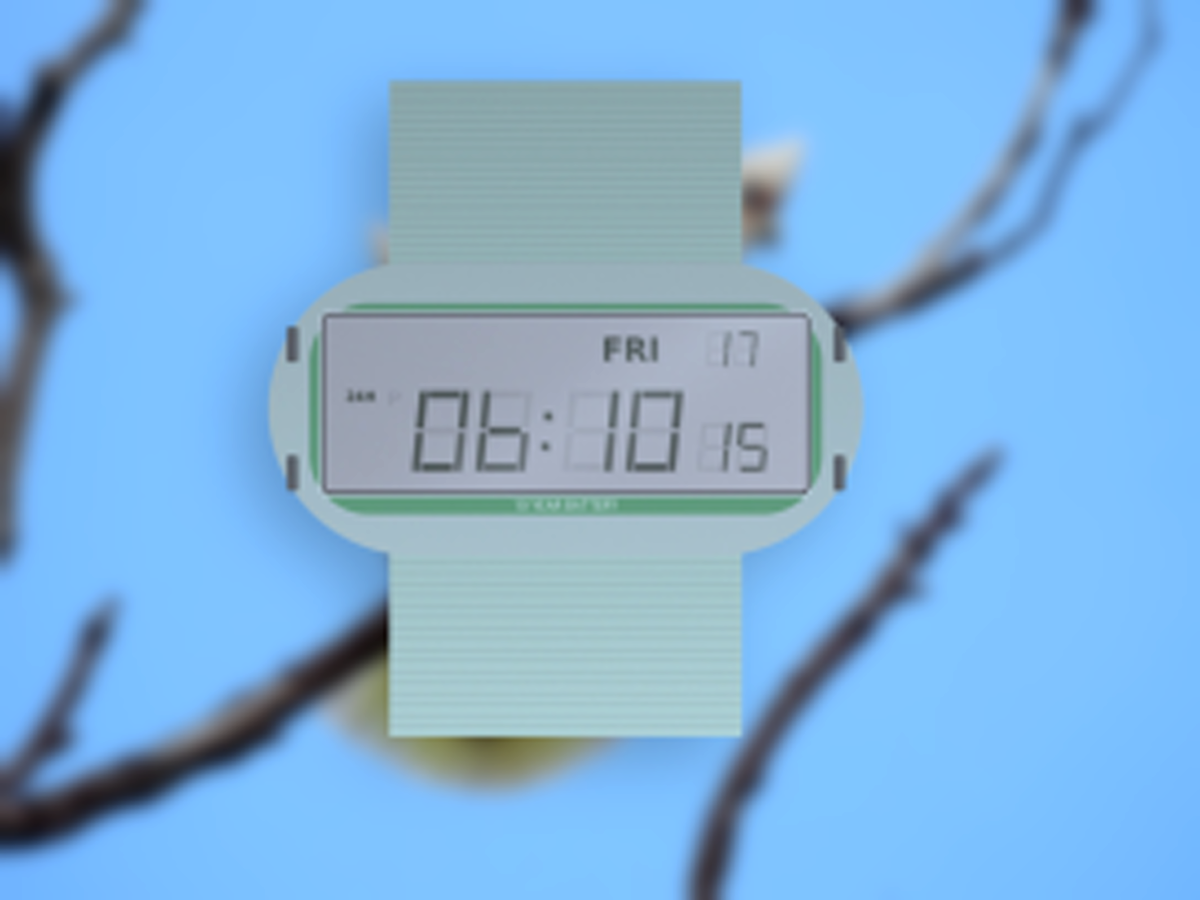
h=6 m=10 s=15
